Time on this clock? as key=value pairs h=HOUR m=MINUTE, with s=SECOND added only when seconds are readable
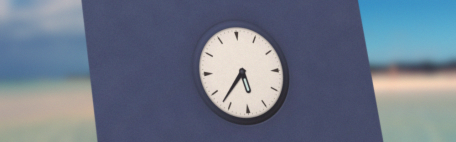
h=5 m=37
